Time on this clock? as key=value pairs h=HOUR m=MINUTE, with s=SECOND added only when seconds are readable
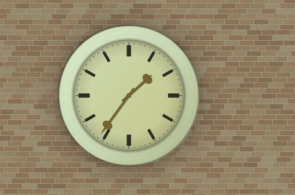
h=1 m=36
